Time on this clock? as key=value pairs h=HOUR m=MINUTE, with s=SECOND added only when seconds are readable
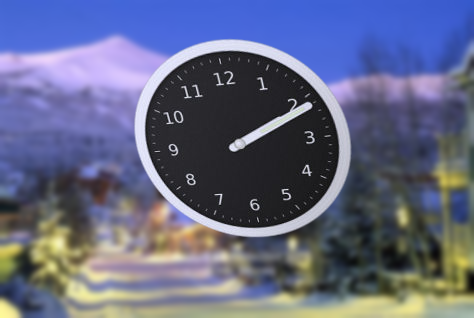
h=2 m=11
